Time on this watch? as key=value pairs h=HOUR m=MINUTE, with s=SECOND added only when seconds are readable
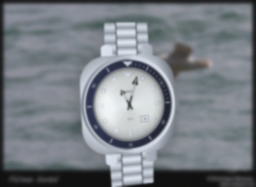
h=11 m=3
